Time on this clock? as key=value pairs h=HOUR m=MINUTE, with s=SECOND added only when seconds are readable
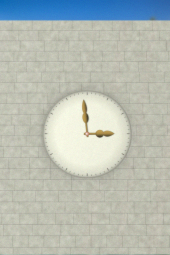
h=2 m=59
